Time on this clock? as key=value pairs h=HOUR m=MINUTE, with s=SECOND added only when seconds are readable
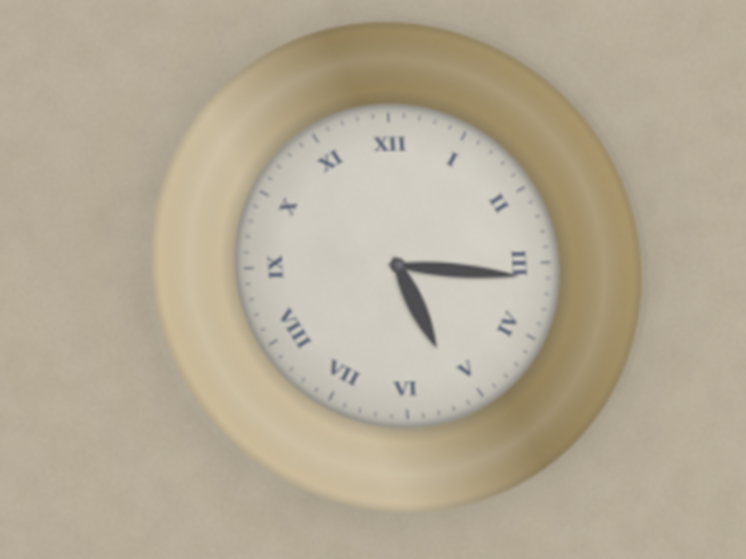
h=5 m=16
